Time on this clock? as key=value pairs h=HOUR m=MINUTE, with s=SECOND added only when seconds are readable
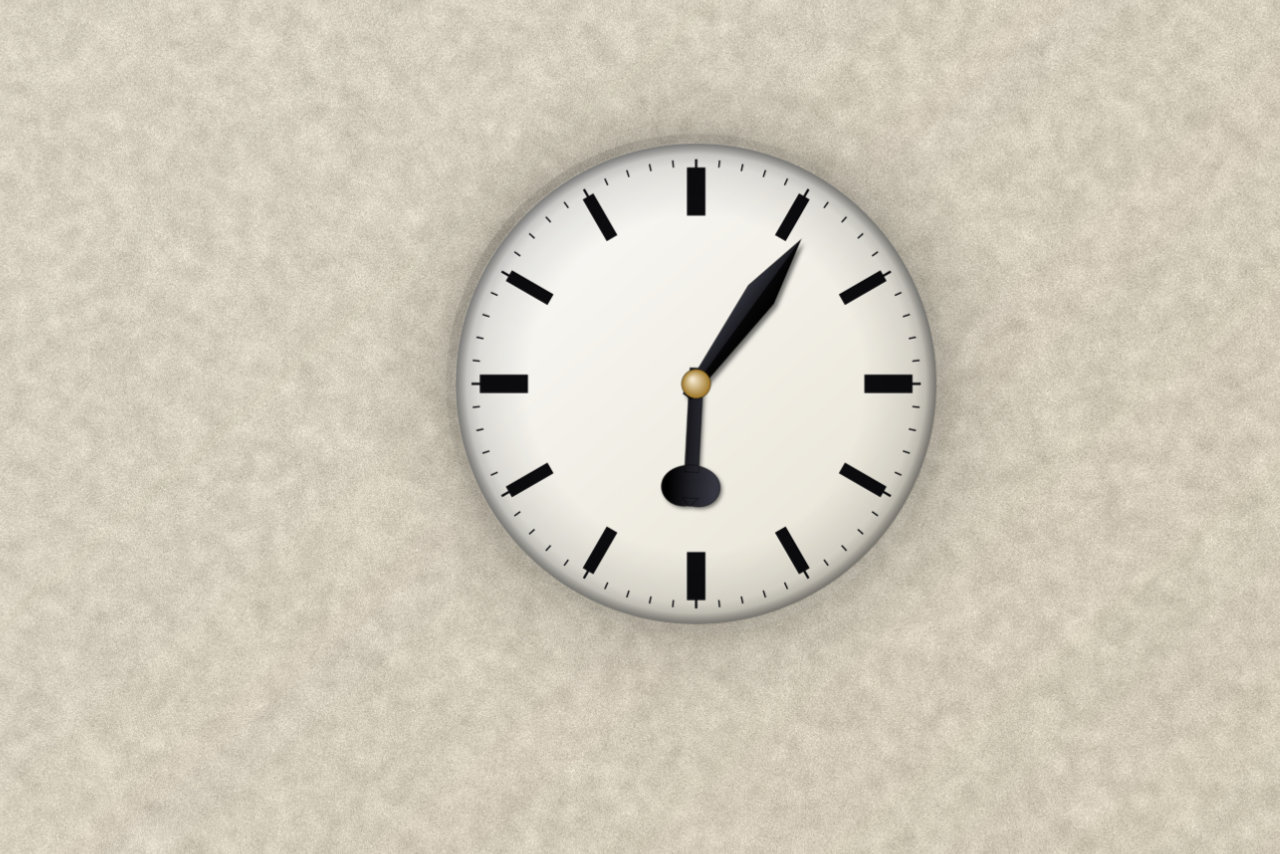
h=6 m=6
